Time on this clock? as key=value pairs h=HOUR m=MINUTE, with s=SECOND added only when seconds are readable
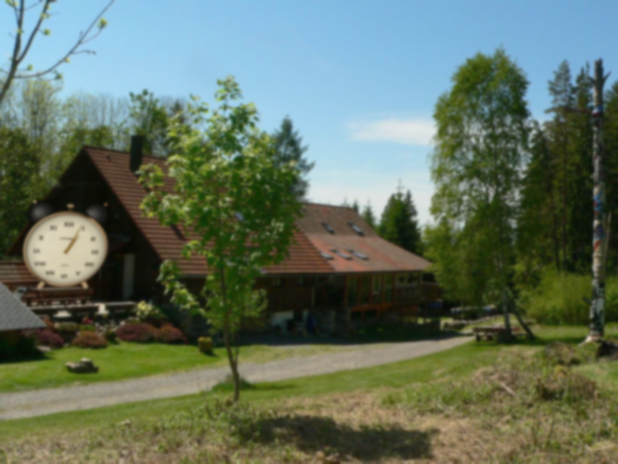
h=1 m=4
